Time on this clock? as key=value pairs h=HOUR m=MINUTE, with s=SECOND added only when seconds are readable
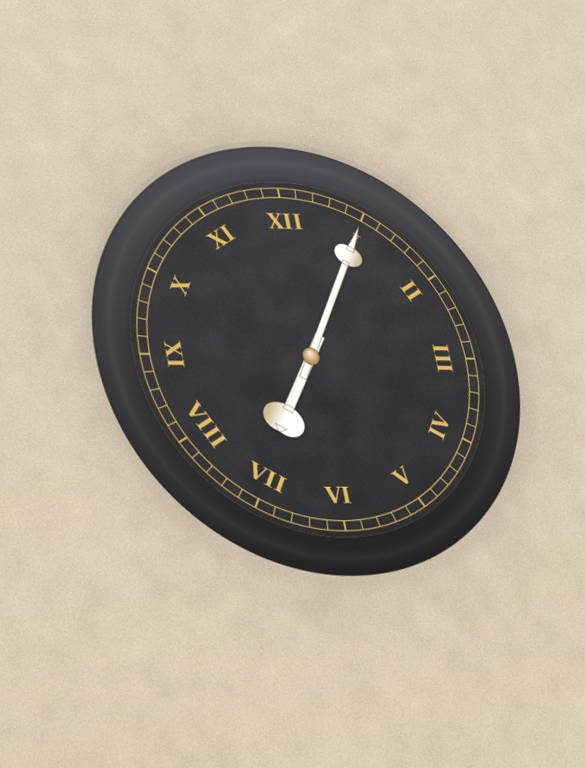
h=7 m=5
